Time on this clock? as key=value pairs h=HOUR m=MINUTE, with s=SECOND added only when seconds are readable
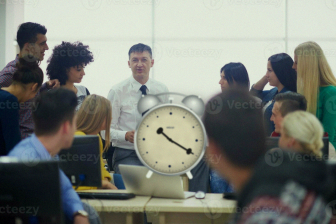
h=10 m=20
